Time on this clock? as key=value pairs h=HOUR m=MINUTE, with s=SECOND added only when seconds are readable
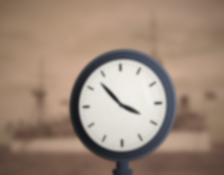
h=3 m=53
